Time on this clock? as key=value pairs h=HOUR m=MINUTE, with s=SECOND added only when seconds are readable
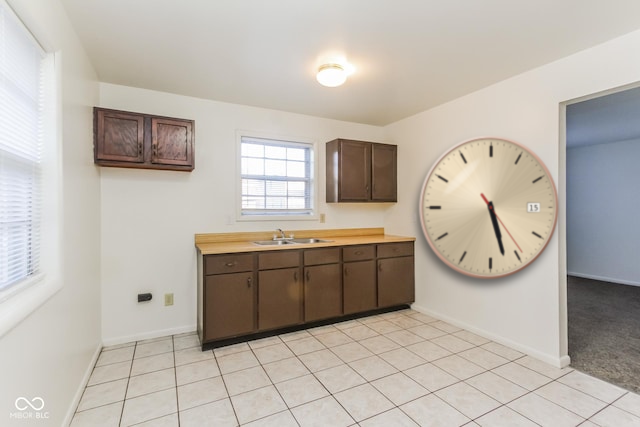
h=5 m=27 s=24
